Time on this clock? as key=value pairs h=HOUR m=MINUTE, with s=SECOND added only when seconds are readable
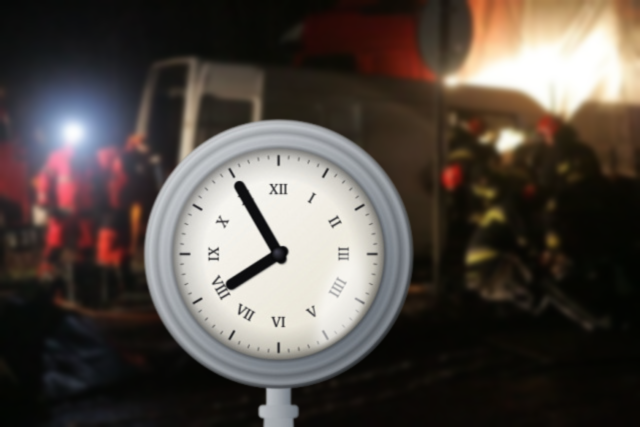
h=7 m=55
